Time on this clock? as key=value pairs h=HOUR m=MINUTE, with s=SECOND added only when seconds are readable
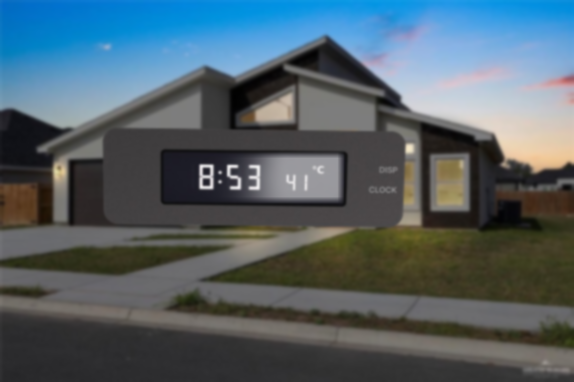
h=8 m=53
